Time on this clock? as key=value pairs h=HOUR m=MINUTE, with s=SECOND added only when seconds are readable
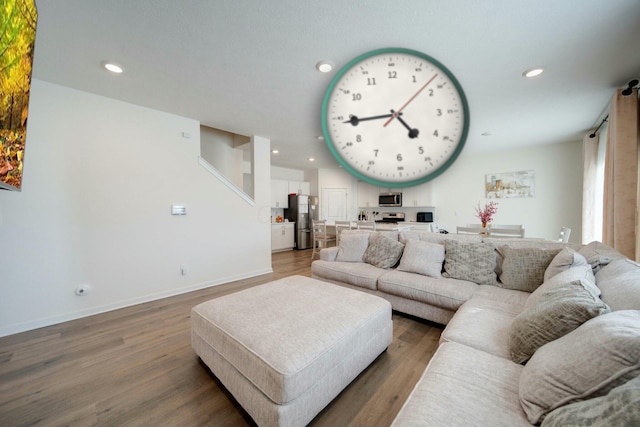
h=4 m=44 s=8
